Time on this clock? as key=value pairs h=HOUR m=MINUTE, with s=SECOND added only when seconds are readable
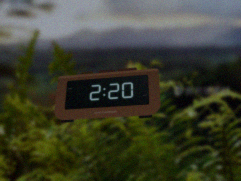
h=2 m=20
